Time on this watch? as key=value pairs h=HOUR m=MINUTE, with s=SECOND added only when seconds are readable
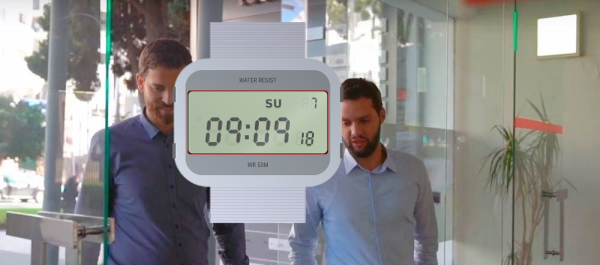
h=9 m=9 s=18
